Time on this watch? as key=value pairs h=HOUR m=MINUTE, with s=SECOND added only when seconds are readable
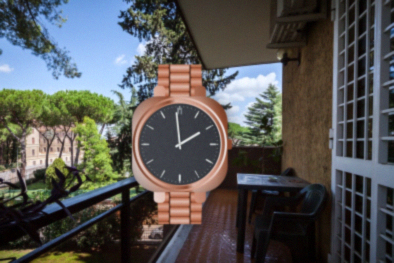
h=1 m=59
